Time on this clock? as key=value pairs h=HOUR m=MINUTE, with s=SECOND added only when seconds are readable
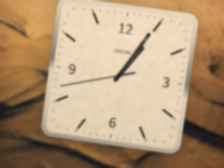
h=1 m=4 s=42
